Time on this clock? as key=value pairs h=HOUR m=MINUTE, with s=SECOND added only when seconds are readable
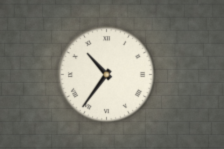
h=10 m=36
